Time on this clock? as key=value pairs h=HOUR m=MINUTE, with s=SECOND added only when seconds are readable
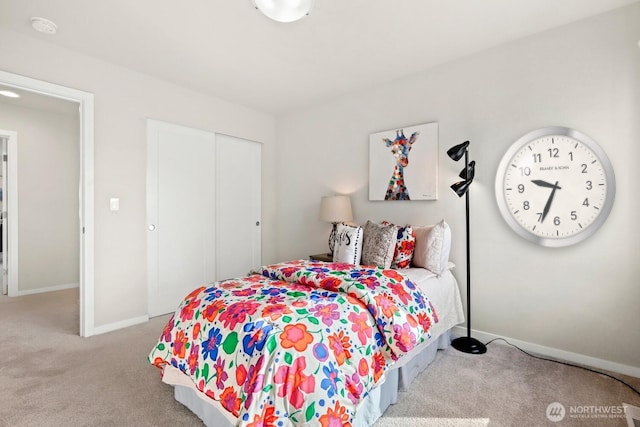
h=9 m=34
